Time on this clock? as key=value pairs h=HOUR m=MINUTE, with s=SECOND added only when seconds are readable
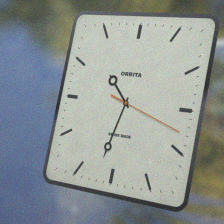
h=10 m=32 s=18
